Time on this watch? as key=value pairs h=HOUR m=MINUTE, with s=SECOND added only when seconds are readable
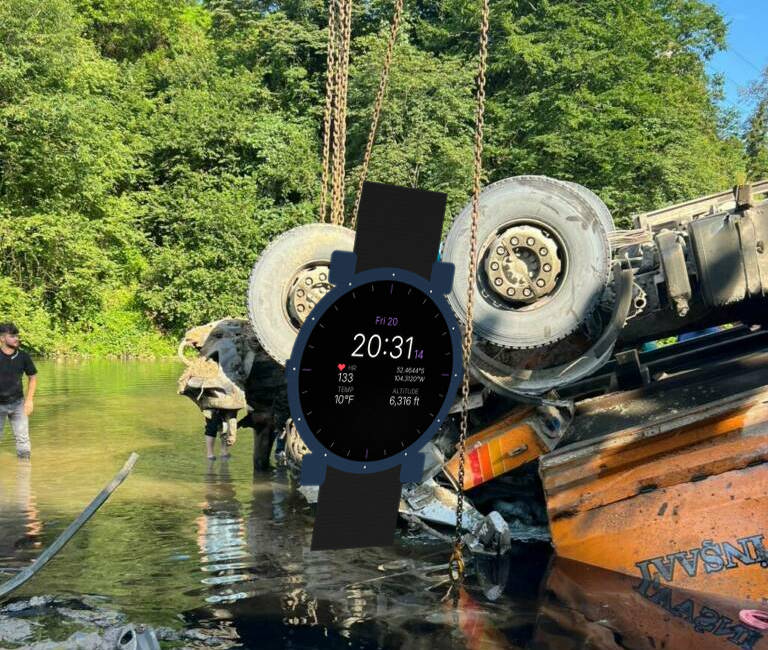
h=20 m=31 s=14
